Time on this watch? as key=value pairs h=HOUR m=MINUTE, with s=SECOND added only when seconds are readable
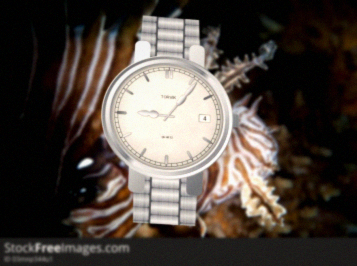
h=9 m=6
